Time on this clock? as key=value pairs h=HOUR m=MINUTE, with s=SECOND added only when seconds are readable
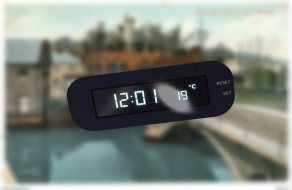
h=12 m=1
